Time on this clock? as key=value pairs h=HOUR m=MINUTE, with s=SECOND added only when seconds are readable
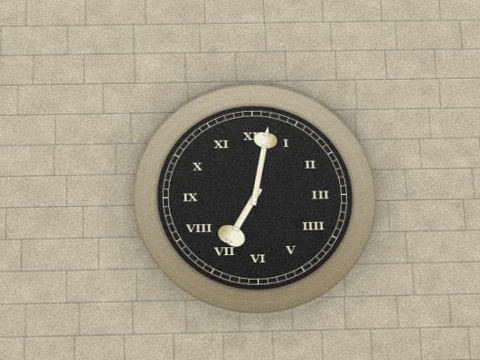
h=7 m=2
